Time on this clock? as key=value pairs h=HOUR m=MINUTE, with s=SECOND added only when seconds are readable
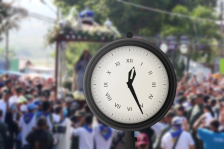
h=12 m=26
